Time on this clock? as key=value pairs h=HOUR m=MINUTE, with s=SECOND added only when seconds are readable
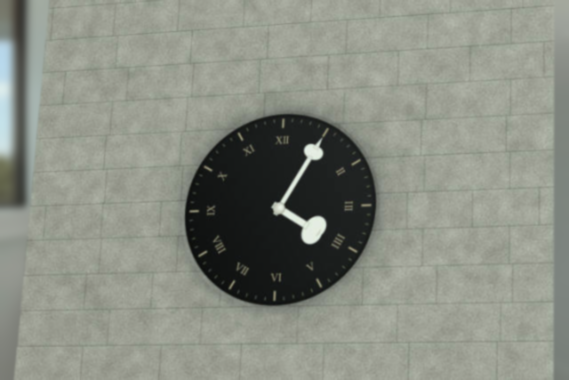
h=4 m=5
